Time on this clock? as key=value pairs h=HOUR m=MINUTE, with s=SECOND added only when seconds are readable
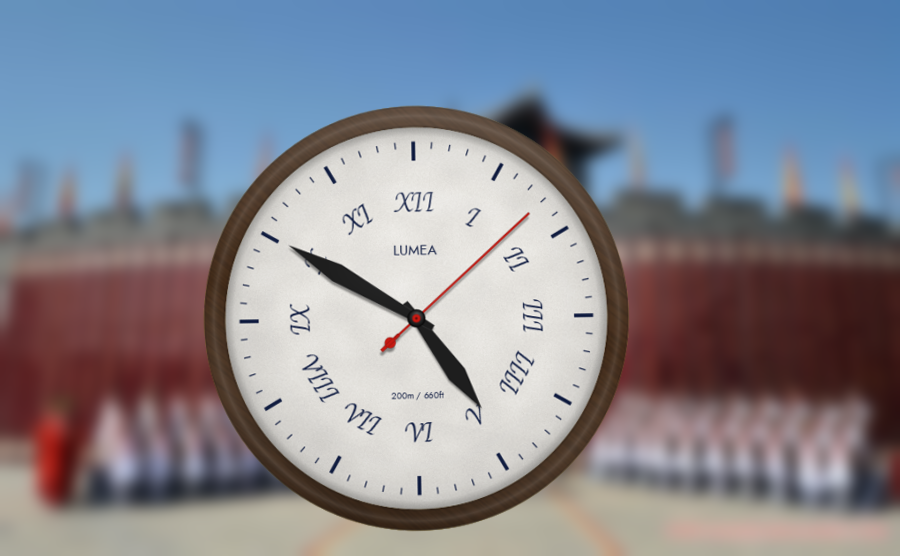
h=4 m=50 s=8
